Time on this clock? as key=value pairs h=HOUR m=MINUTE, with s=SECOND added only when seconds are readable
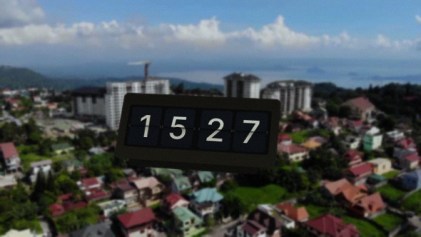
h=15 m=27
